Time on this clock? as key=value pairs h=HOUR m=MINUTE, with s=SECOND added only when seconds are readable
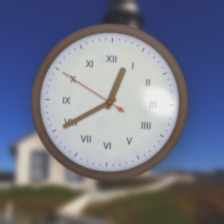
h=12 m=39 s=50
